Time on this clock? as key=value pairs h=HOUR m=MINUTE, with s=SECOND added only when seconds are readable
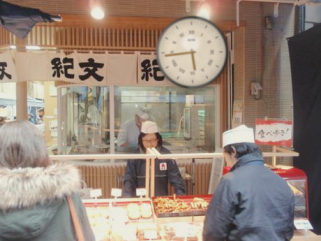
h=5 m=44
